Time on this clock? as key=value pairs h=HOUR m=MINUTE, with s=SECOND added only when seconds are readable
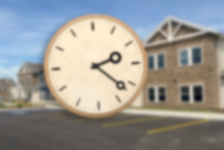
h=2 m=22
